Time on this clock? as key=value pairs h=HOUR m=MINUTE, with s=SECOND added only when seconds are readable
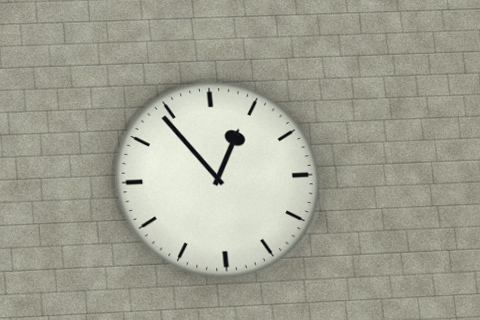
h=12 m=54
